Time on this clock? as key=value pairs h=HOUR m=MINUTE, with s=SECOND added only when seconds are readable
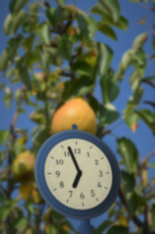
h=6 m=57
